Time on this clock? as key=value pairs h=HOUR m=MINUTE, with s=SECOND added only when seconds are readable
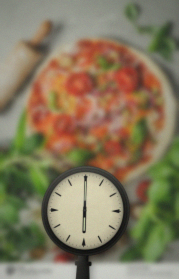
h=6 m=0
